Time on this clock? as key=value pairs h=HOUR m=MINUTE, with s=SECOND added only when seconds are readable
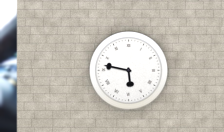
h=5 m=47
